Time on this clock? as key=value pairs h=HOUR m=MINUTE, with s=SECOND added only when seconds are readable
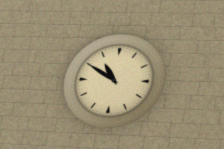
h=10 m=50
